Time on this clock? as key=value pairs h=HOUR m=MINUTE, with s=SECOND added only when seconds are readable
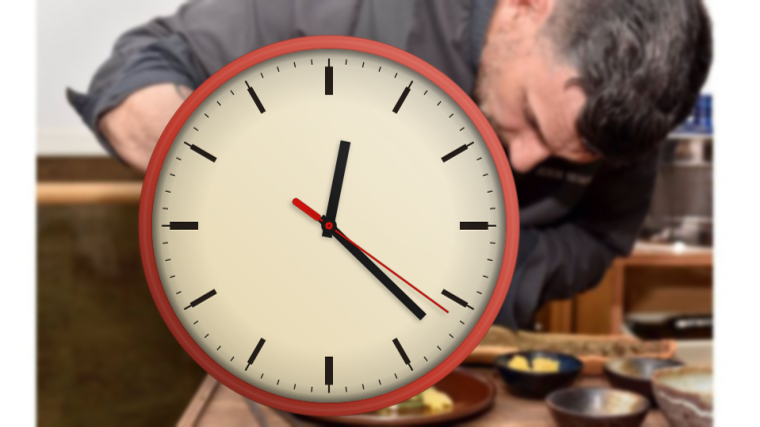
h=12 m=22 s=21
